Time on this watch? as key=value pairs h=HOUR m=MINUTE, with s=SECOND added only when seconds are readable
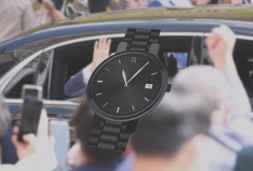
h=11 m=5
